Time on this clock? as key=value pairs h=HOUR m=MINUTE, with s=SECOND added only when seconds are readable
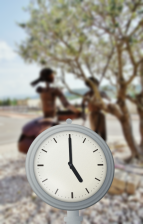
h=5 m=0
